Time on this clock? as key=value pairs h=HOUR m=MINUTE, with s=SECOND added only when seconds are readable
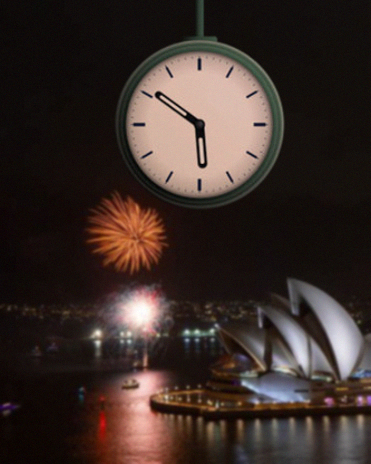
h=5 m=51
